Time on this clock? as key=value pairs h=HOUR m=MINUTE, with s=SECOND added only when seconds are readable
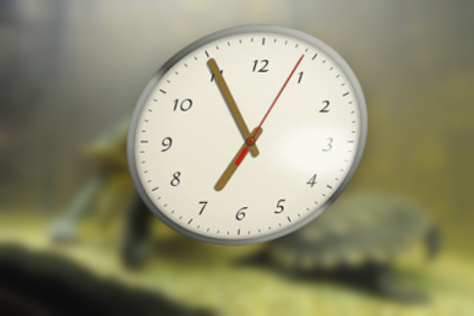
h=6 m=55 s=4
